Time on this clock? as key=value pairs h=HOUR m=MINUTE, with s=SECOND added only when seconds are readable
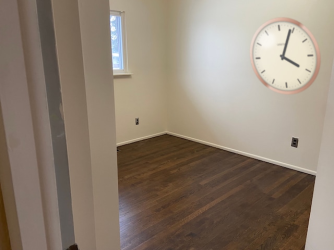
h=4 m=4
